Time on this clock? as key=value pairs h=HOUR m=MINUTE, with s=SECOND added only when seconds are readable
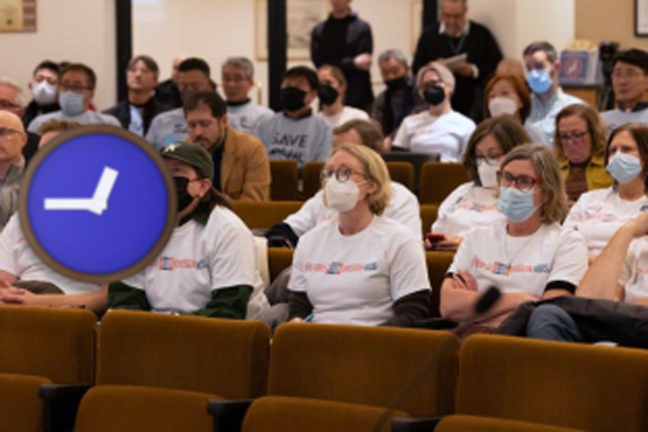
h=12 m=45
